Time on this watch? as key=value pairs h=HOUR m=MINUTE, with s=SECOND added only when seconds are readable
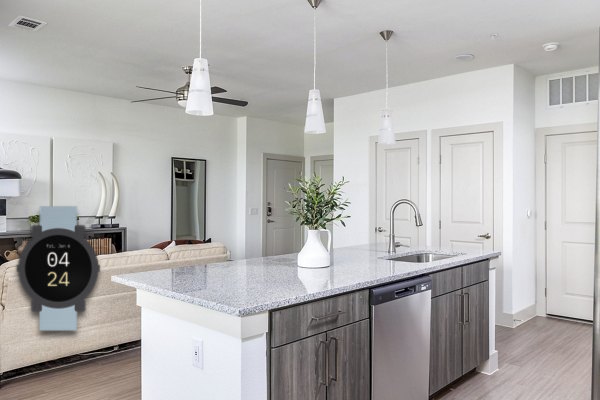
h=4 m=24
